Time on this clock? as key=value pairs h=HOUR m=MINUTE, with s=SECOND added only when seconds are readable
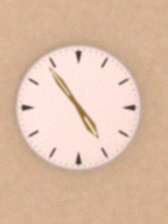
h=4 m=54
